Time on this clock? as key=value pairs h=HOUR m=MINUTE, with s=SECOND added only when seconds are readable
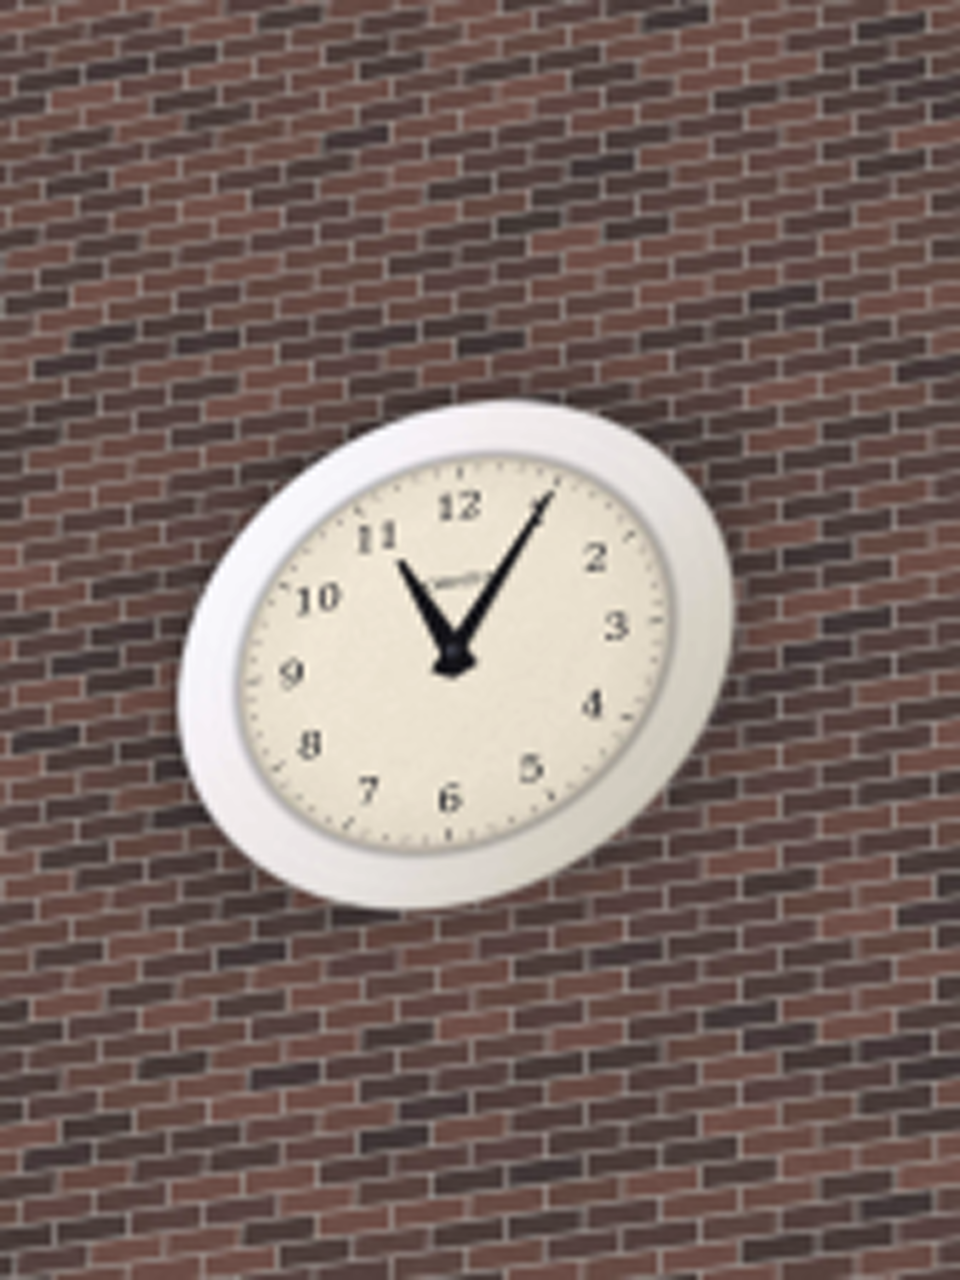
h=11 m=5
